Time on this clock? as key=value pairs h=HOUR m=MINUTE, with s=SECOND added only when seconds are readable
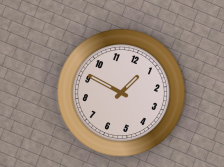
h=12 m=46
